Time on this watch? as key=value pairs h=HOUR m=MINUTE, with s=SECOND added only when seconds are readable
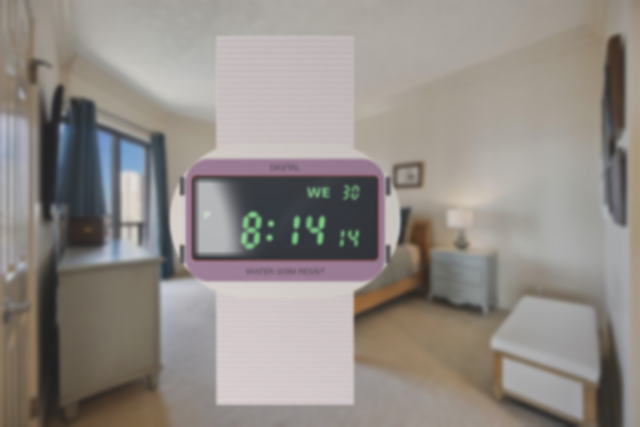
h=8 m=14 s=14
